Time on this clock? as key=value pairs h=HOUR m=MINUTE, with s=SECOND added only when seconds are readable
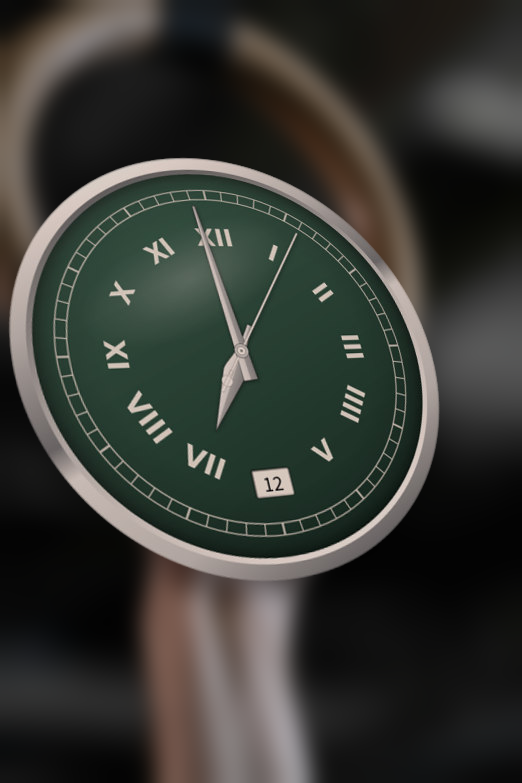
h=6 m=59 s=6
